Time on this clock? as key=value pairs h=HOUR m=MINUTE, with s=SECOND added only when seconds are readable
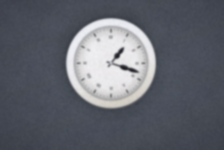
h=1 m=18
